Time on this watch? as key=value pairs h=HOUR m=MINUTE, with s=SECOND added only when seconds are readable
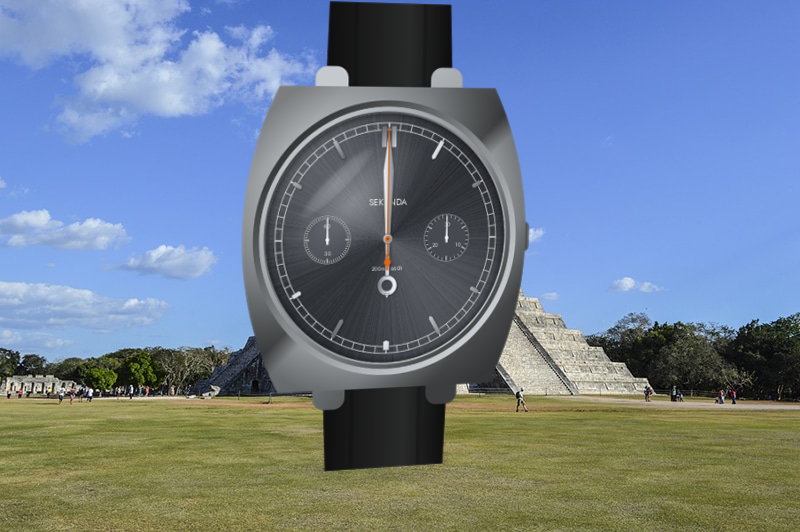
h=6 m=0
